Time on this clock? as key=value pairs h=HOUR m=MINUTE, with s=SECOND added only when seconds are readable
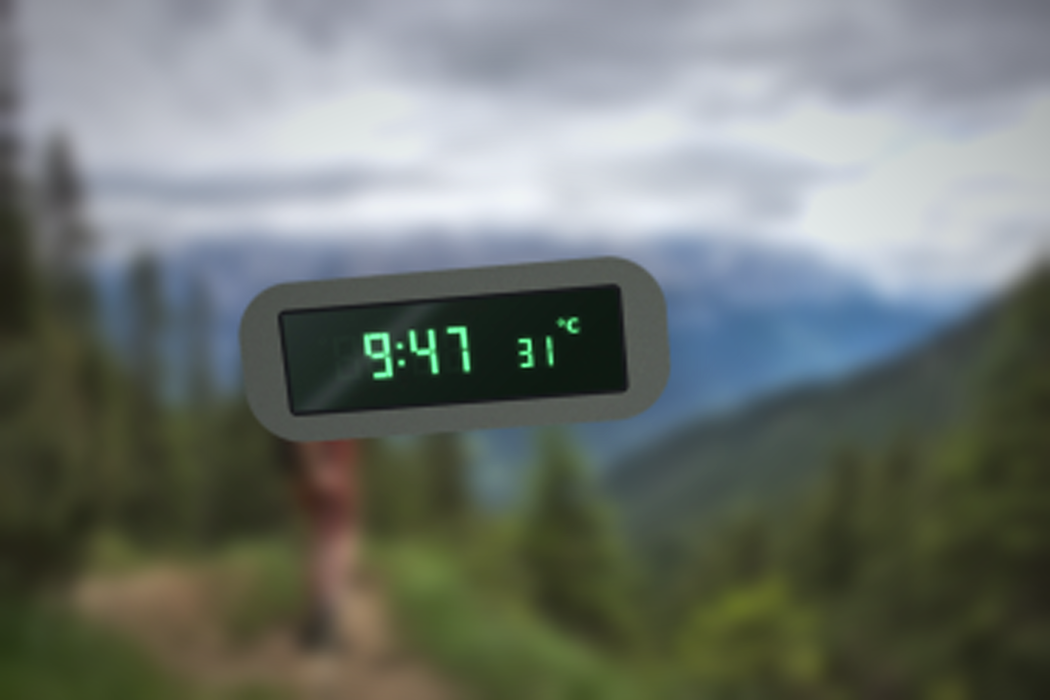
h=9 m=47
